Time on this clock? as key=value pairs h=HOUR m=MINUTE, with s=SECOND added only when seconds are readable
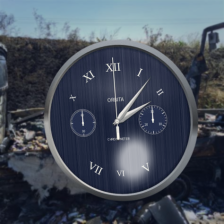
h=2 m=7
